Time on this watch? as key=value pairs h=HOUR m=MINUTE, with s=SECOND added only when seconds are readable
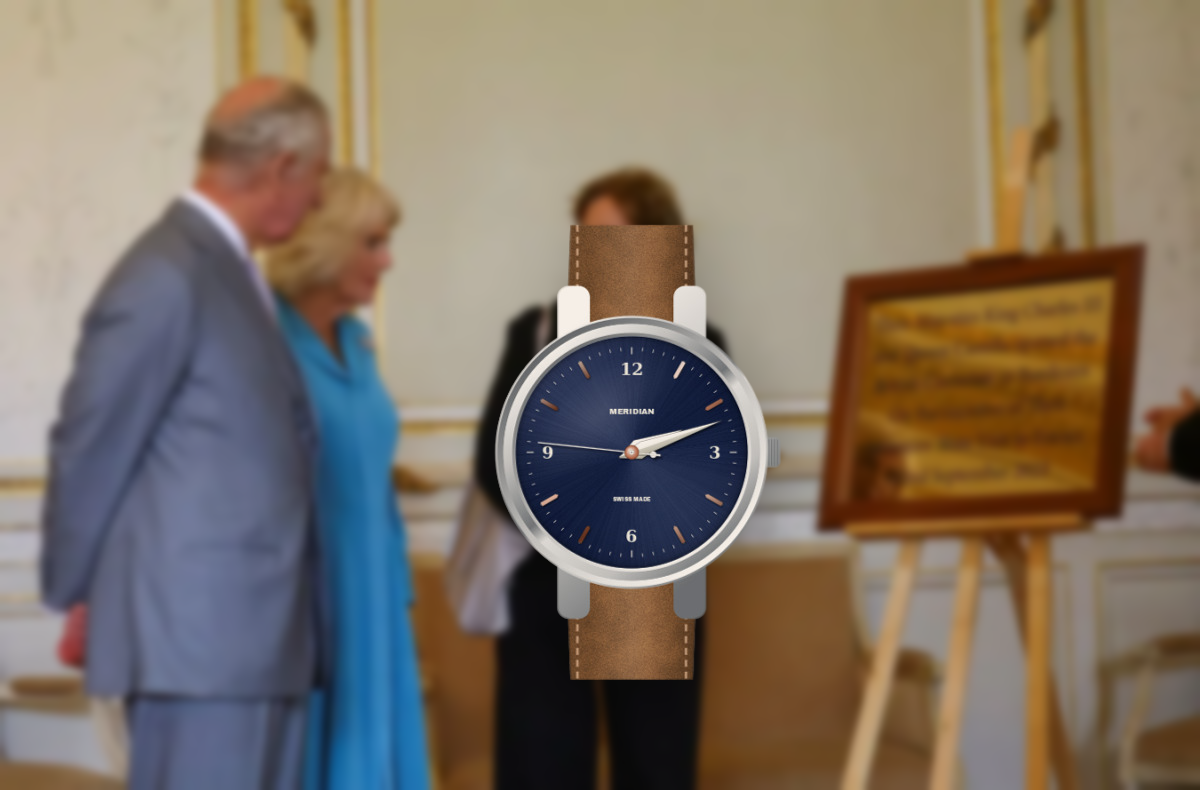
h=2 m=11 s=46
